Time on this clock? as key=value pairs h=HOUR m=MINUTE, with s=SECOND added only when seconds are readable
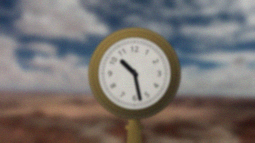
h=10 m=28
